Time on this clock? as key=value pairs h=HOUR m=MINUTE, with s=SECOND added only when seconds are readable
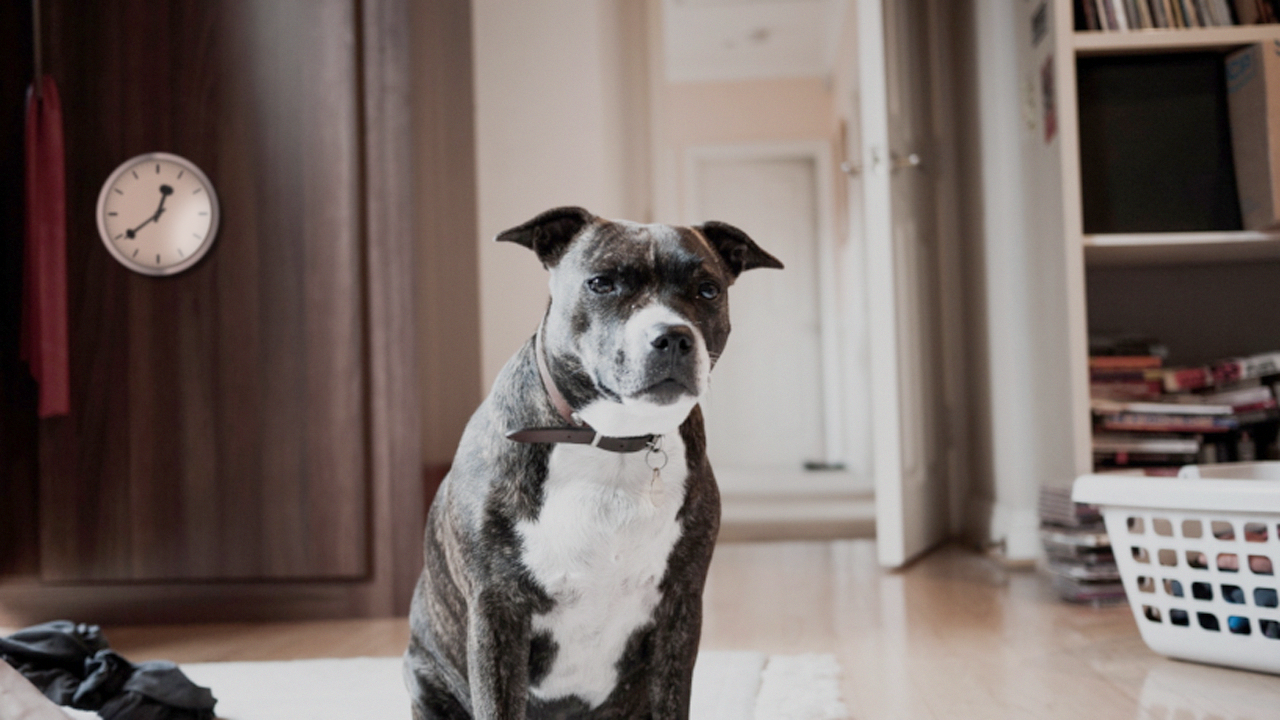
h=12 m=39
